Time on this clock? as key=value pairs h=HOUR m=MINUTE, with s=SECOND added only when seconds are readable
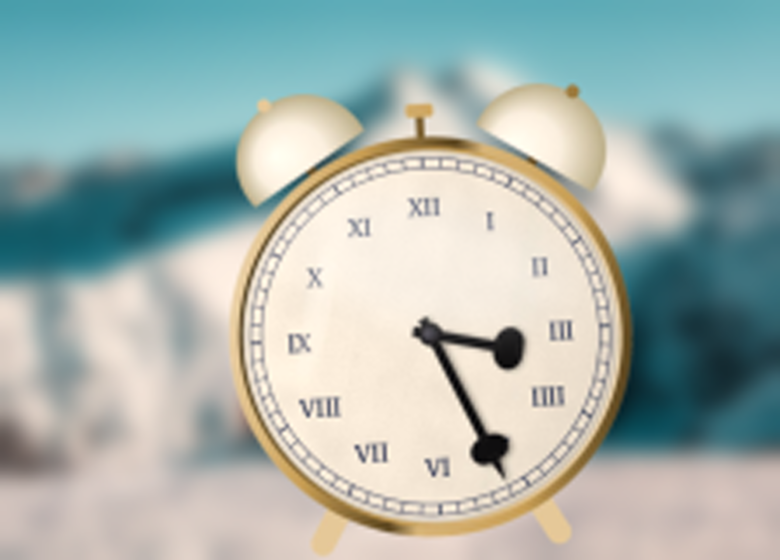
h=3 m=26
